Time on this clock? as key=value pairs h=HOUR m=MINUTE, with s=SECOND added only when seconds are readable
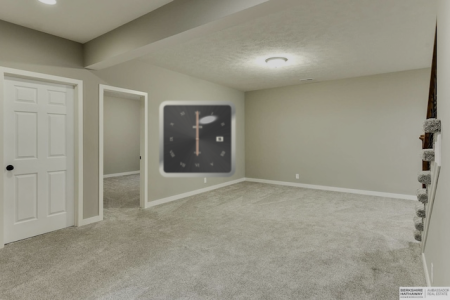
h=6 m=0
